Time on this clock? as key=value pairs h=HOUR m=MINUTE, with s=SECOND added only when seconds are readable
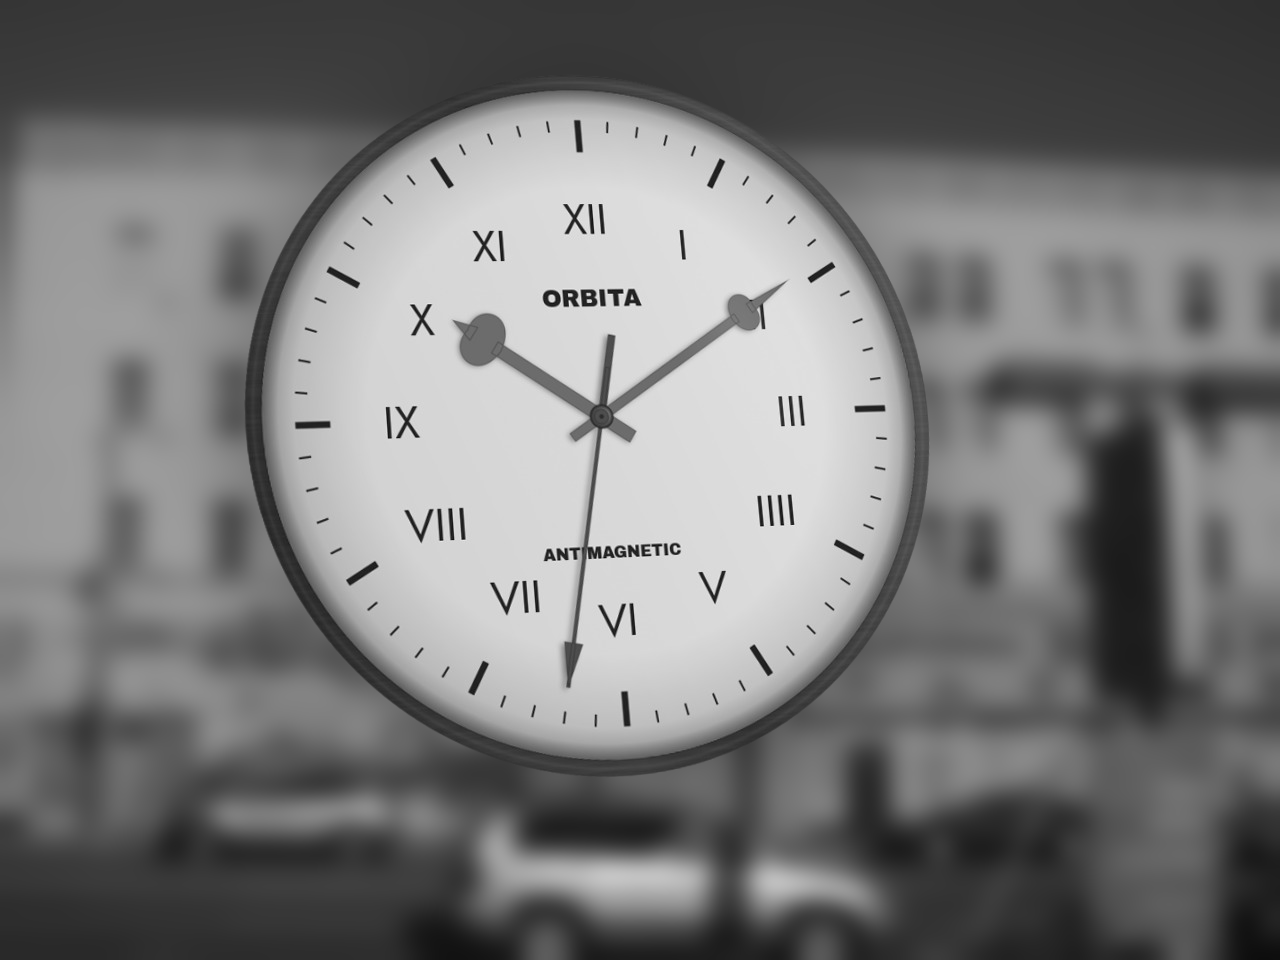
h=10 m=9 s=32
